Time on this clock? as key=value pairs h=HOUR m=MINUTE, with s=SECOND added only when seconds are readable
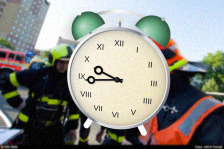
h=9 m=44
